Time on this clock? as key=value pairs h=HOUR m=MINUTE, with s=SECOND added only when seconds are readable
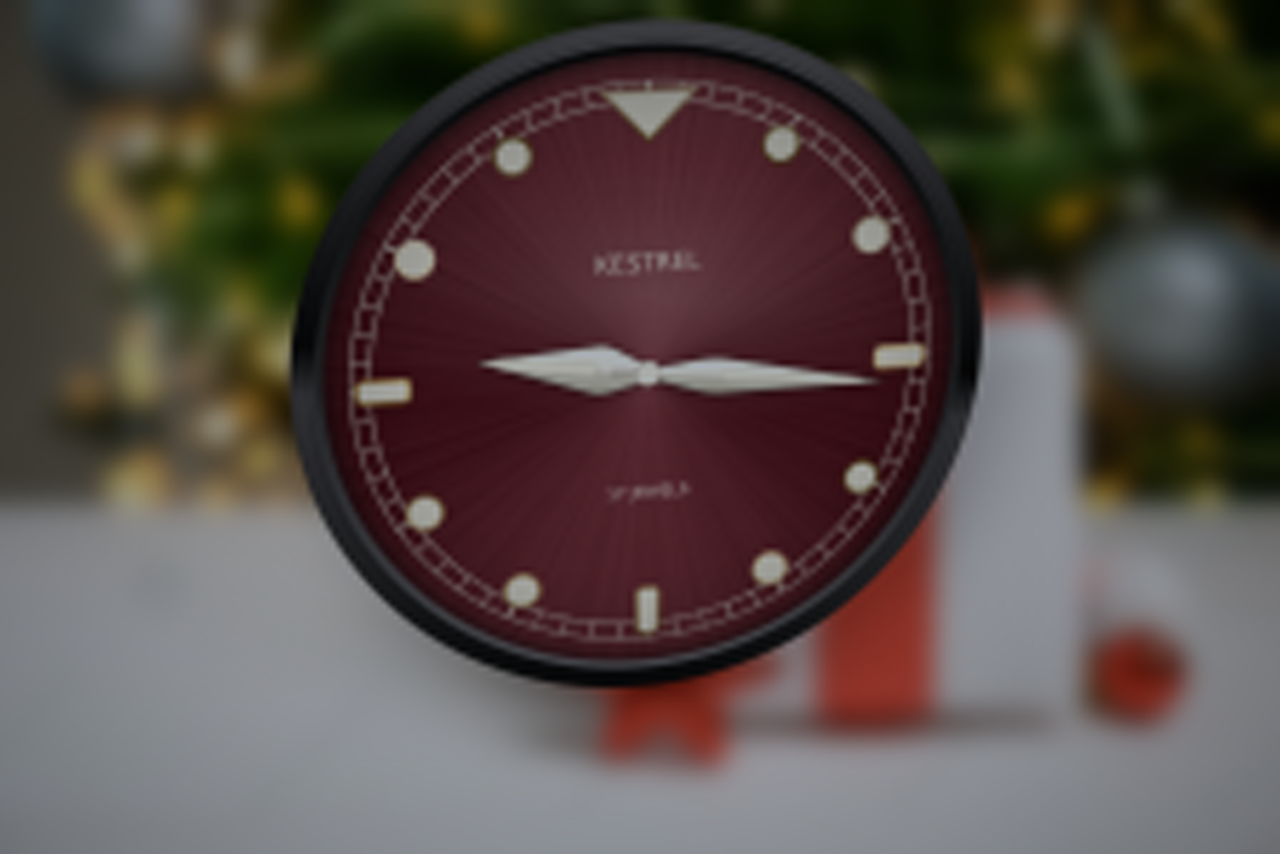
h=9 m=16
